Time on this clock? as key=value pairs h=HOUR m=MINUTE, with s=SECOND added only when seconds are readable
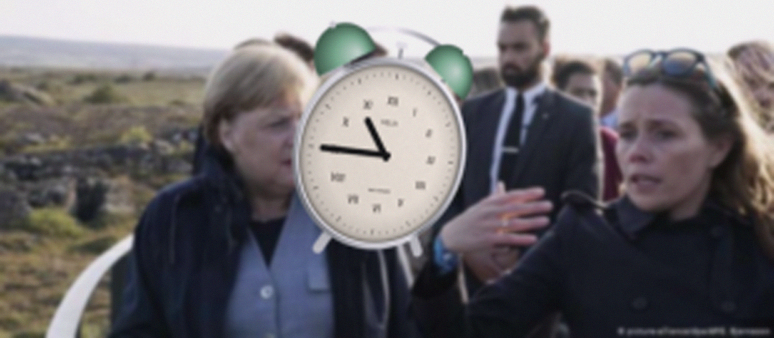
h=10 m=45
